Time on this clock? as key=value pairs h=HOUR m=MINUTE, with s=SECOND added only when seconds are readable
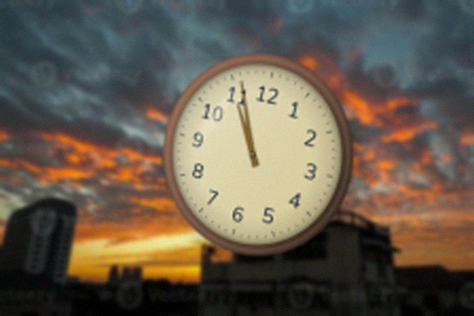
h=10 m=56
